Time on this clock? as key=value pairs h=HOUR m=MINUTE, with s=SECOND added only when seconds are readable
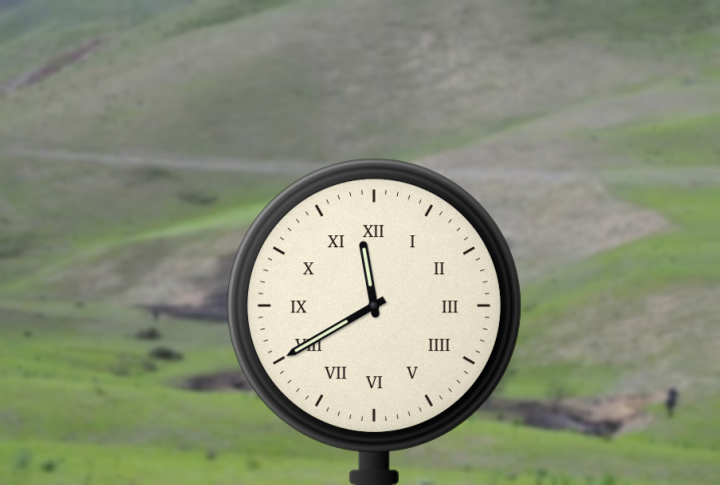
h=11 m=40
